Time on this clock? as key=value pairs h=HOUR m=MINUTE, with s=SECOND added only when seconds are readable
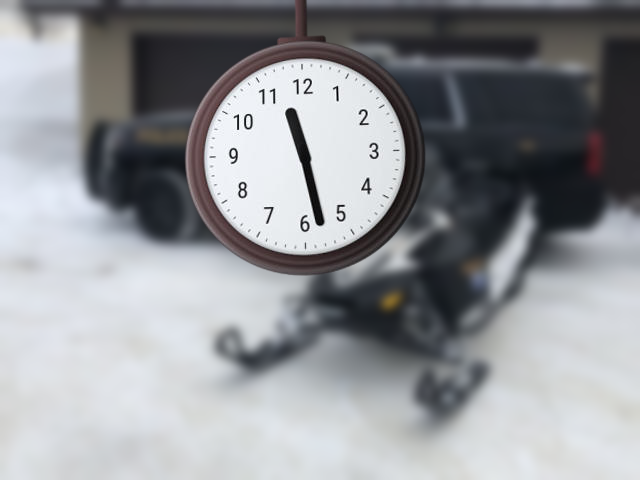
h=11 m=28
